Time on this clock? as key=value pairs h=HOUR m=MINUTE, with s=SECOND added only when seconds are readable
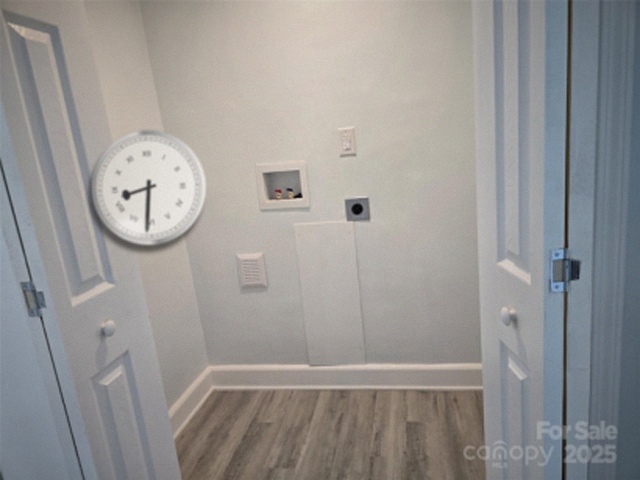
h=8 m=31
